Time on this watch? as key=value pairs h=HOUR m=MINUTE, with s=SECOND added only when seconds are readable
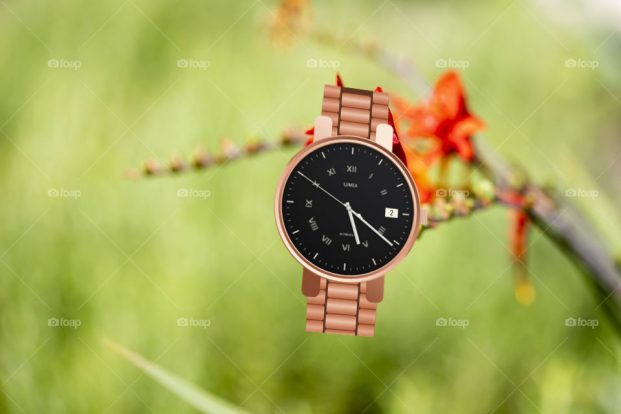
h=5 m=20 s=50
